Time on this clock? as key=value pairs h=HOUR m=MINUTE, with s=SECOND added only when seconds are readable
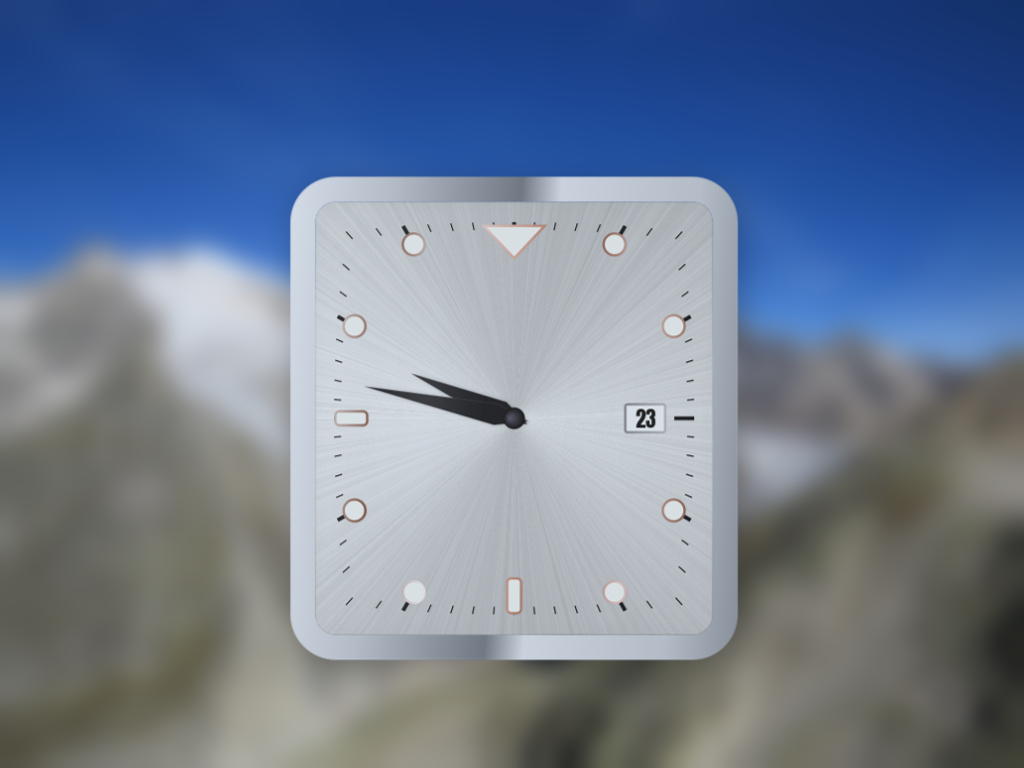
h=9 m=47
